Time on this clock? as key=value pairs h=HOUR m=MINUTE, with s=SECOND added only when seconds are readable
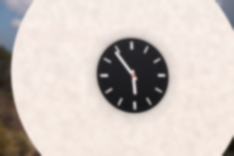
h=5 m=54
